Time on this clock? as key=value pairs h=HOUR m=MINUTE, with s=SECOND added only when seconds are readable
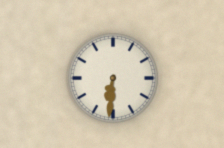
h=6 m=31
